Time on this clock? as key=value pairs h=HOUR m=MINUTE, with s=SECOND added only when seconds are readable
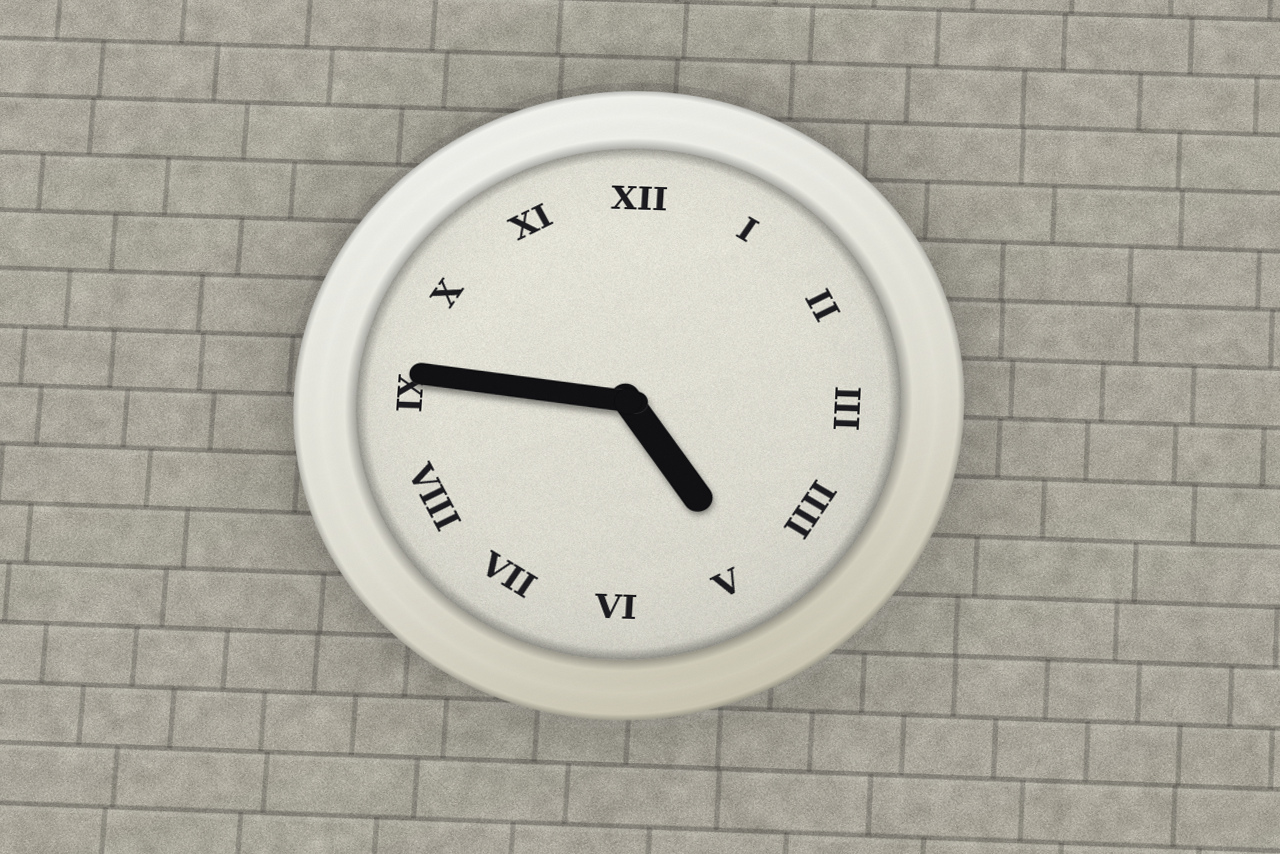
h=4 m=46
